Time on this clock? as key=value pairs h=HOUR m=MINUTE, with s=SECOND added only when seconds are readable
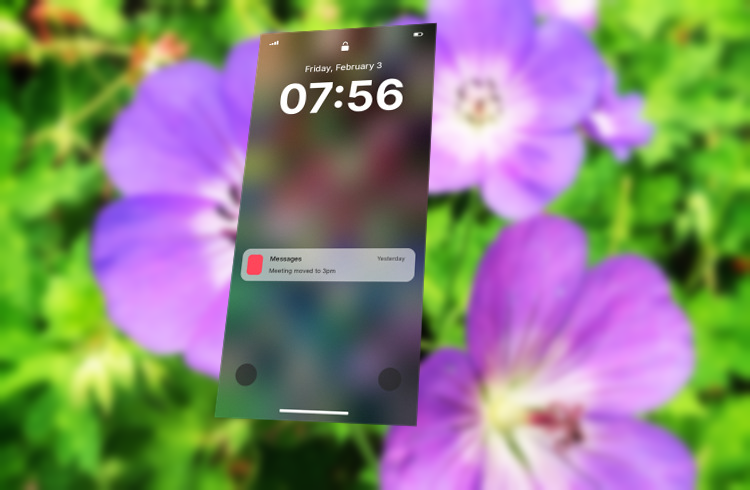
h=7 m=56
